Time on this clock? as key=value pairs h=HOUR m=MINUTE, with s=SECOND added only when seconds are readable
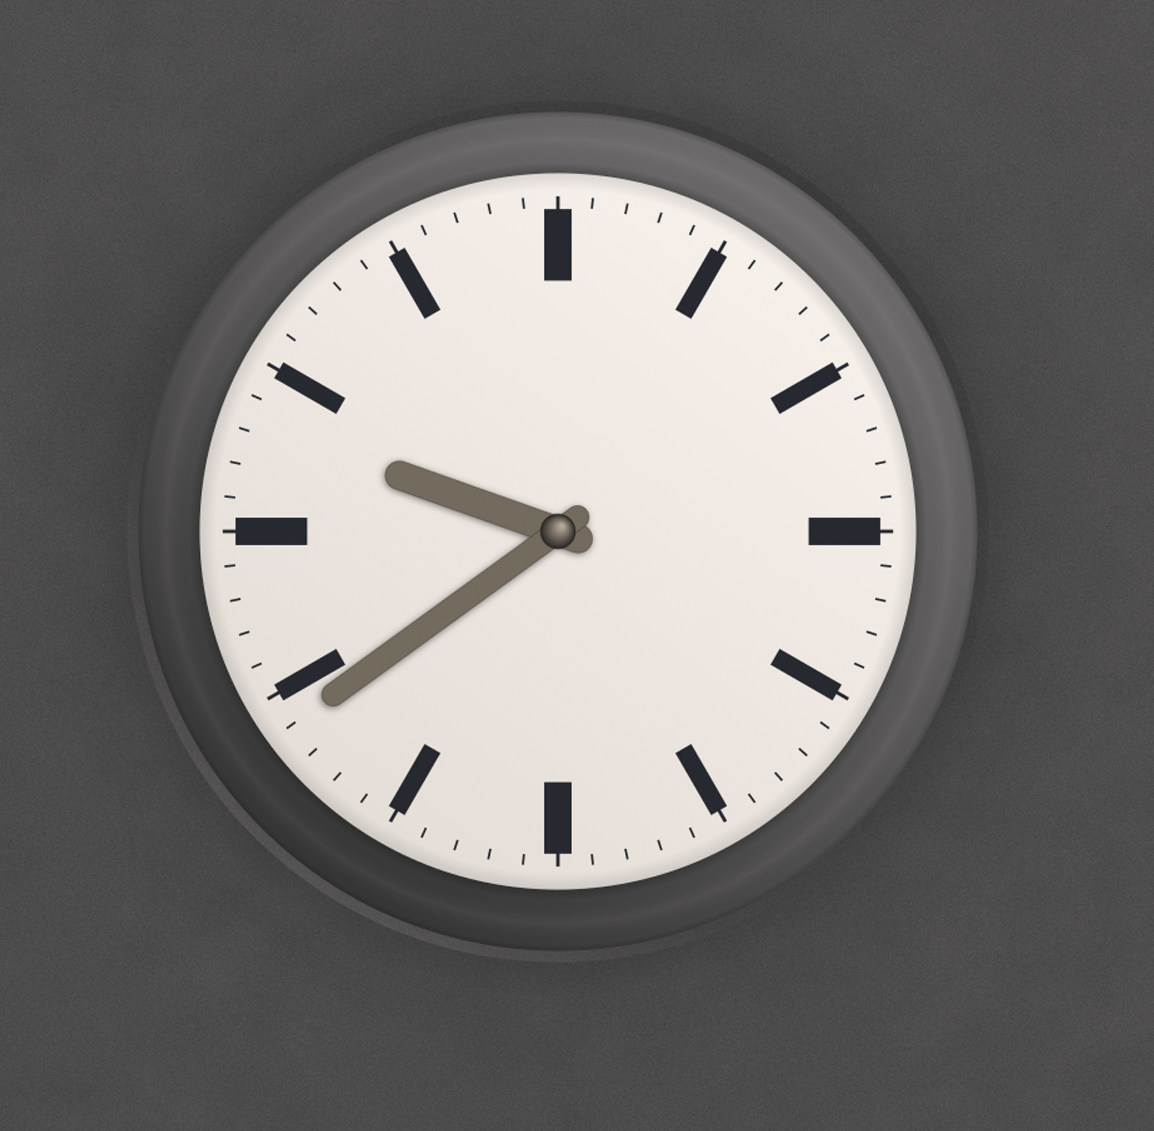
h=9 m=39
